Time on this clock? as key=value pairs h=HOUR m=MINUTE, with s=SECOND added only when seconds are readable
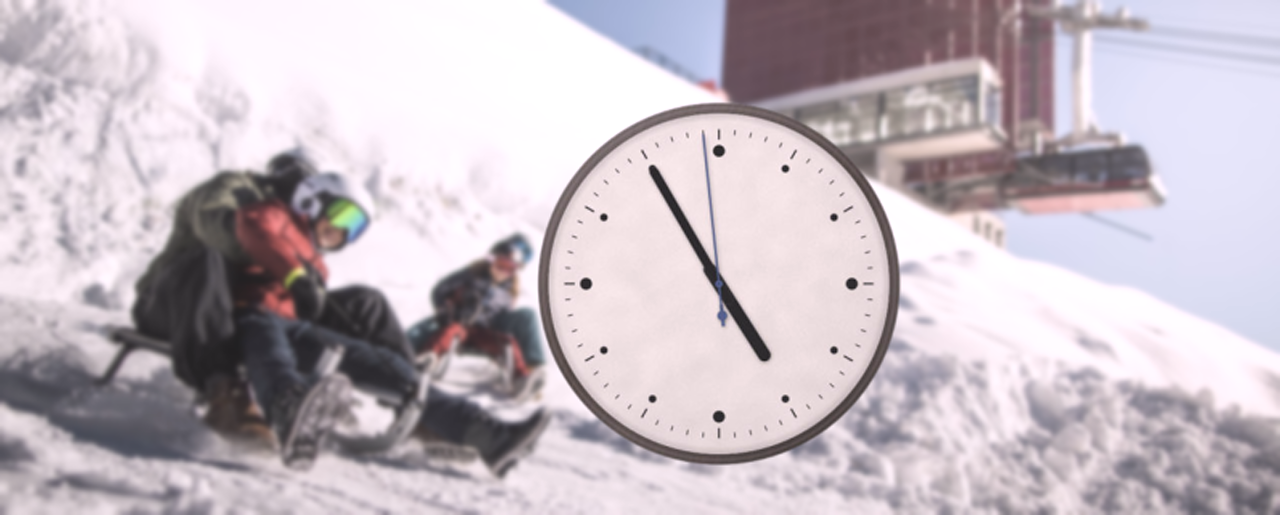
h=4 m=54 s=59
